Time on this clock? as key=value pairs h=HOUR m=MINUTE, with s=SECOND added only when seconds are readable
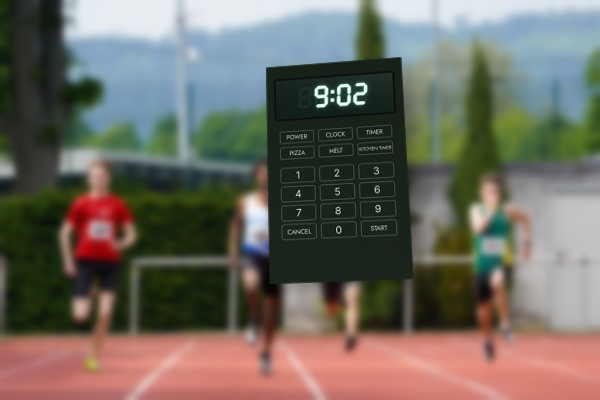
h=9 m=2
